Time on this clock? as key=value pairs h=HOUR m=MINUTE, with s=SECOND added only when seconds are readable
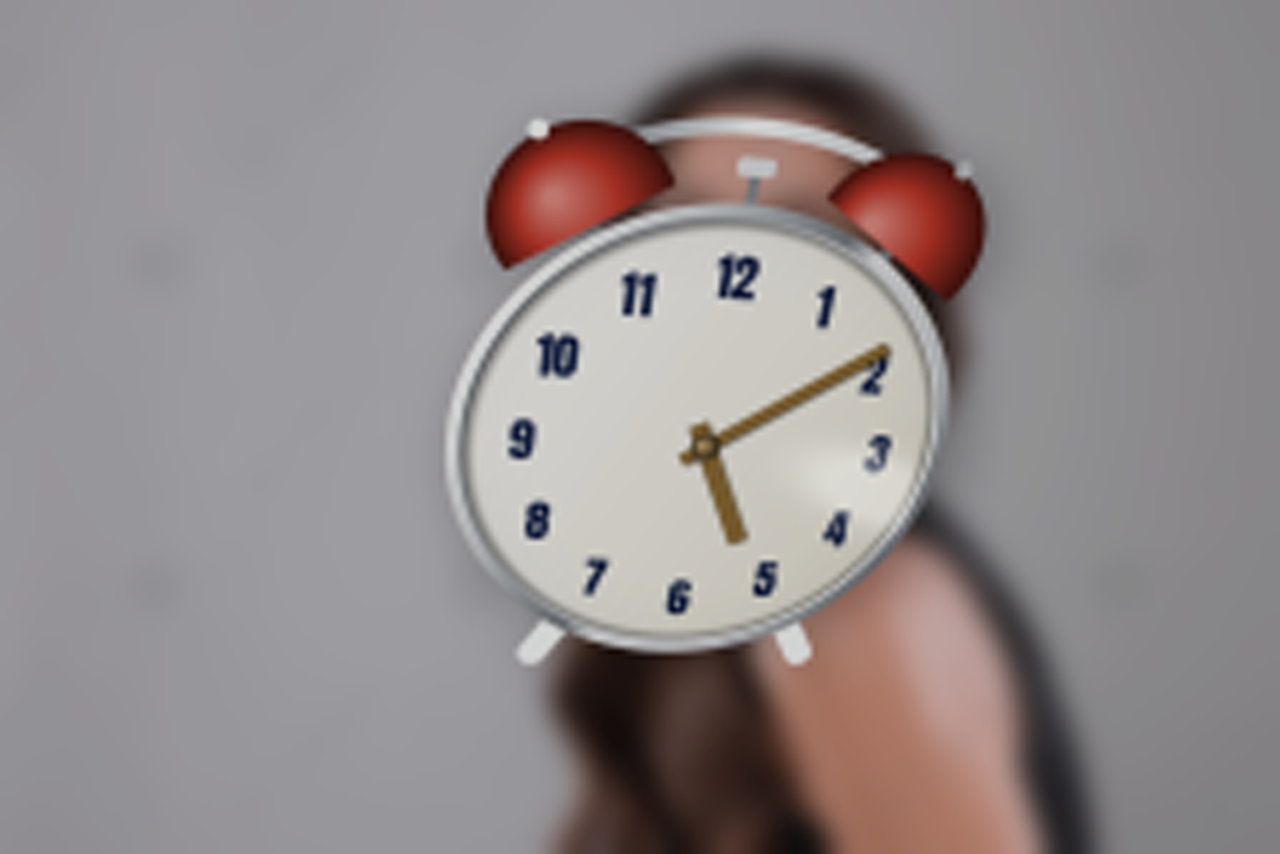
h=5 m=9
